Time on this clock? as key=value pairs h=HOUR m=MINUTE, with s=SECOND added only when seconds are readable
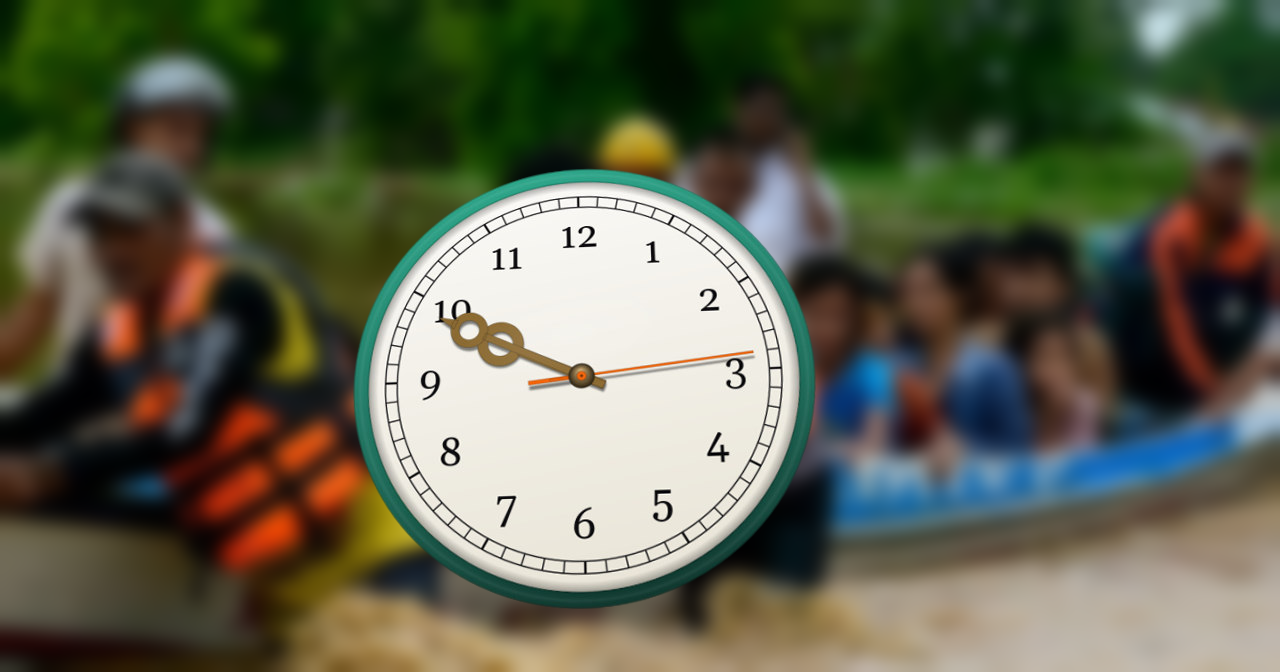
h=9 m=49 s=14
